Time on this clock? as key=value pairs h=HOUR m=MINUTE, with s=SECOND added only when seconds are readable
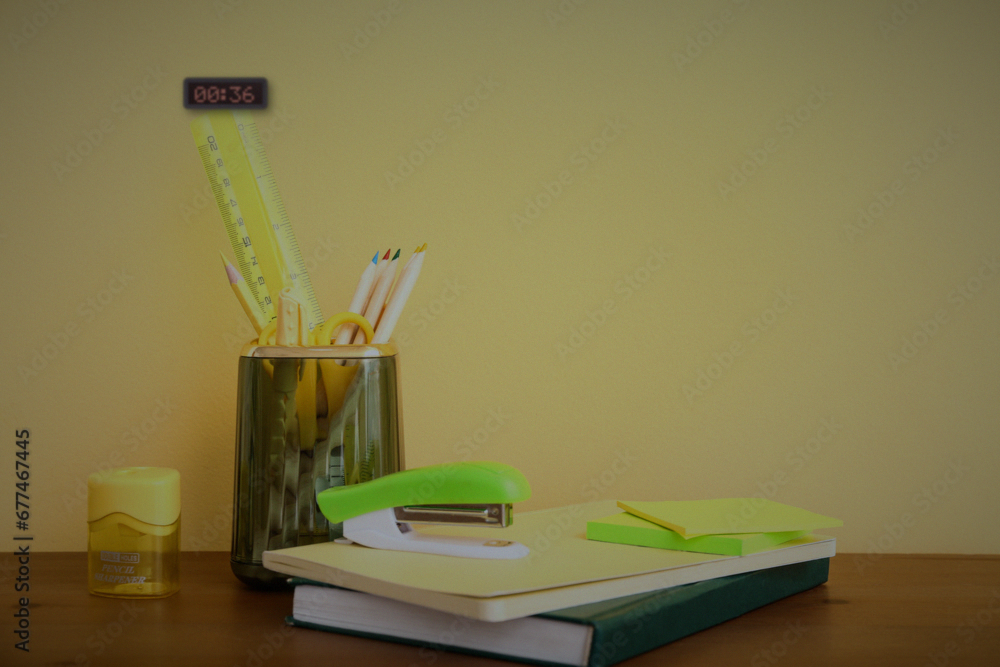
h=0 m=36
